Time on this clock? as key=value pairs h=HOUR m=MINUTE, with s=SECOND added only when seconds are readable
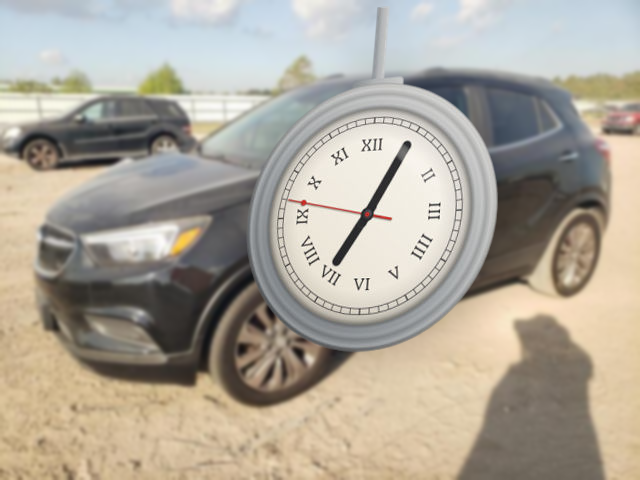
h=7 m=4 s=47
